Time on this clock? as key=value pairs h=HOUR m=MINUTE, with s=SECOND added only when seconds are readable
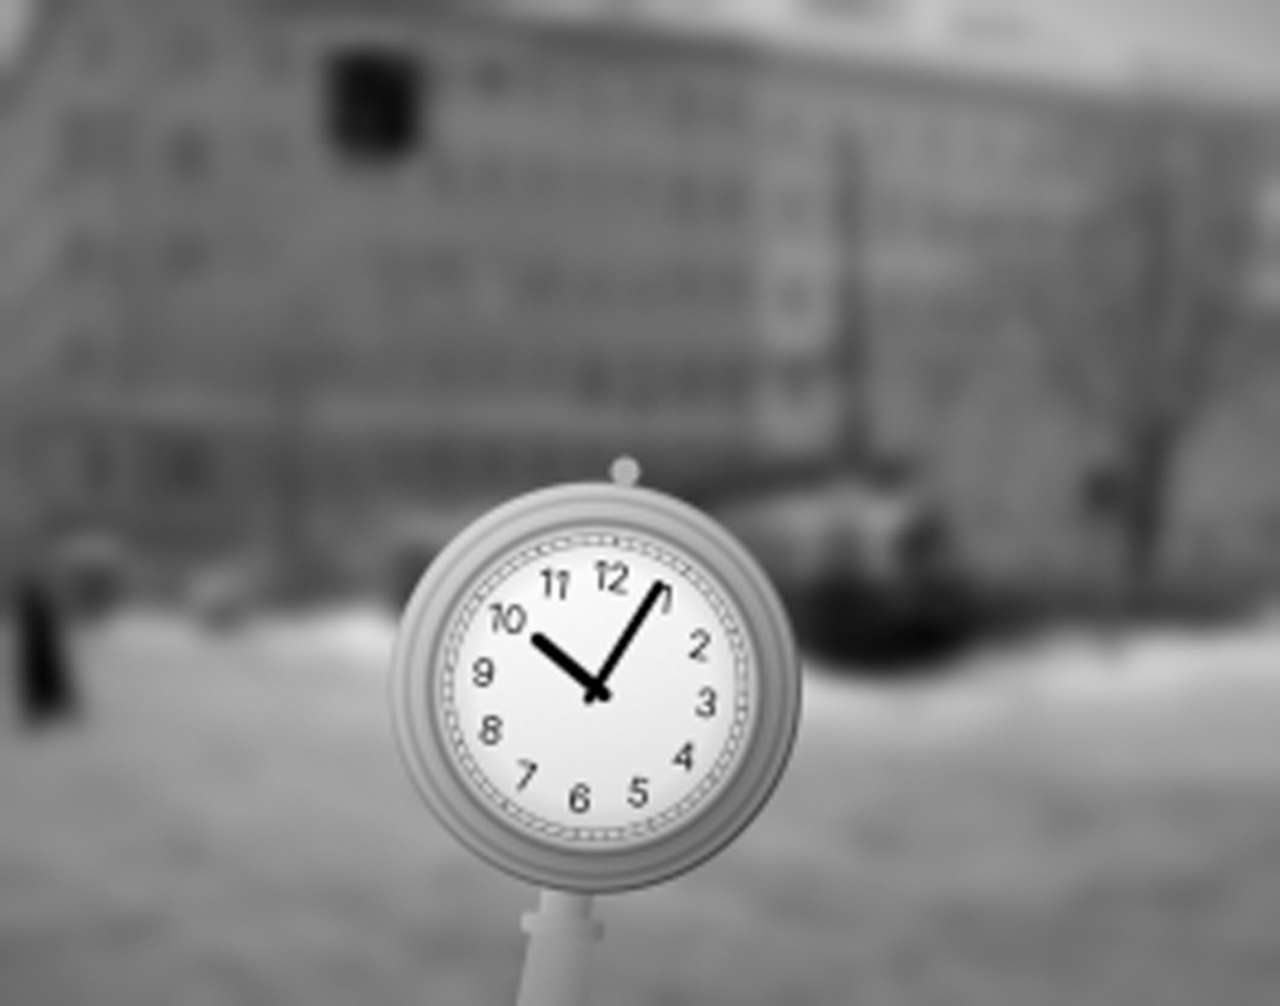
h=10 m=4
